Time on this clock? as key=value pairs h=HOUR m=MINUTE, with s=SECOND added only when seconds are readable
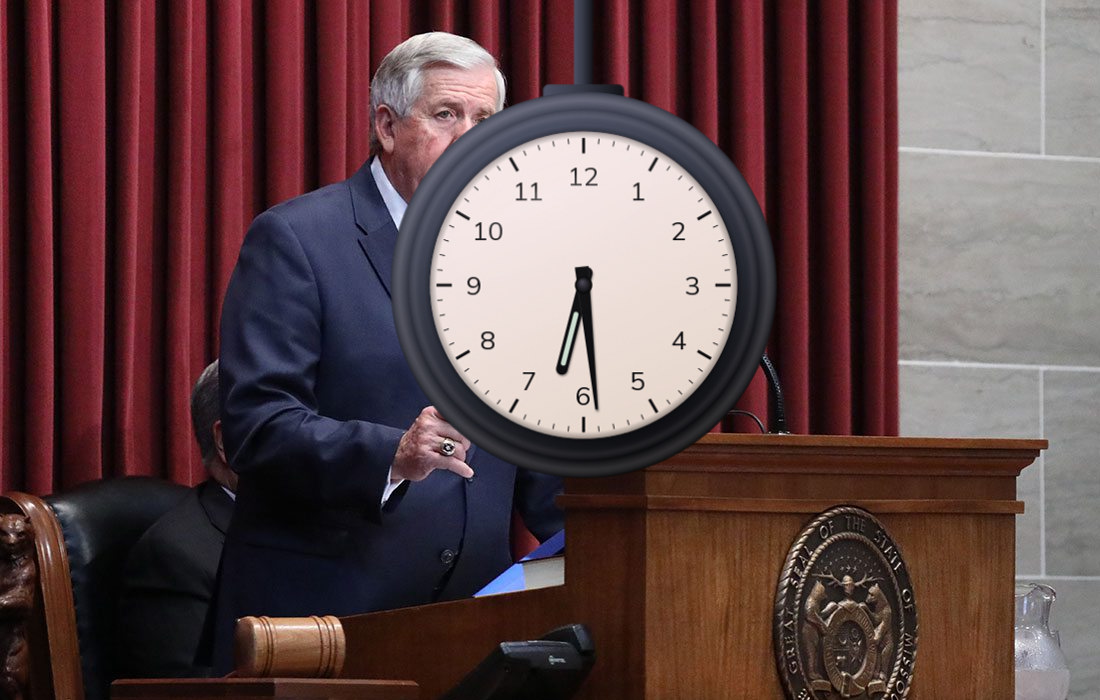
h=6 m=29
